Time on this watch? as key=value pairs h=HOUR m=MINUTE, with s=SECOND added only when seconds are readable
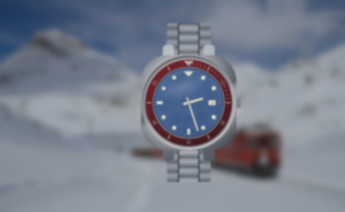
h=2 m=27
